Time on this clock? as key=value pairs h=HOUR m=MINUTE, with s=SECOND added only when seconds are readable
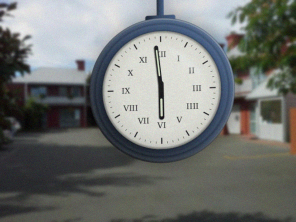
h=5 m=59
